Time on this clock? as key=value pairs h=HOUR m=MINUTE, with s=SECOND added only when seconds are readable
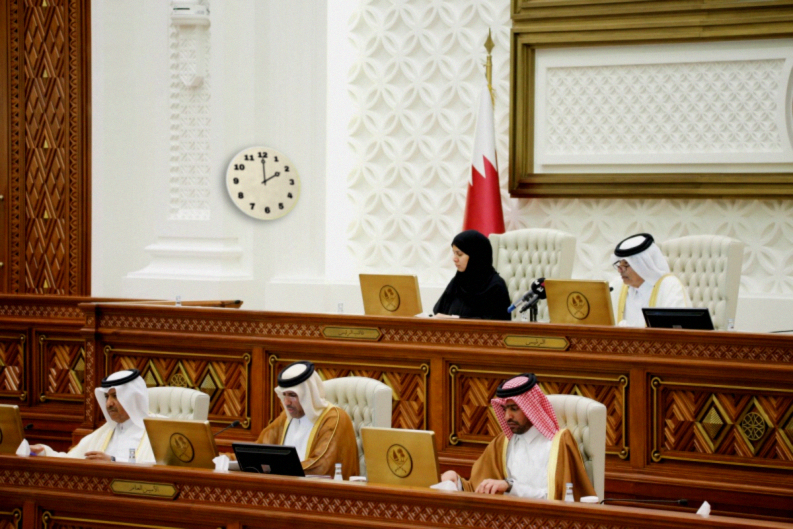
h=2 m=0
